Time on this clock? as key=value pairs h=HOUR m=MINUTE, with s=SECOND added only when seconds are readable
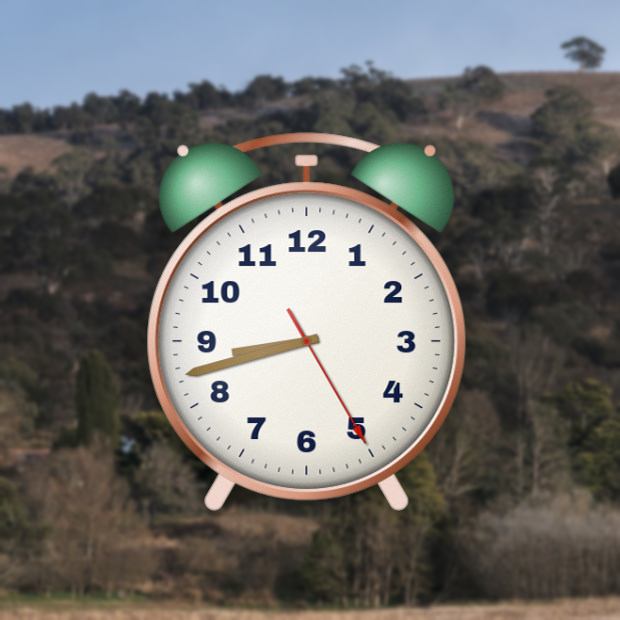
h=8 m=42 s=25
